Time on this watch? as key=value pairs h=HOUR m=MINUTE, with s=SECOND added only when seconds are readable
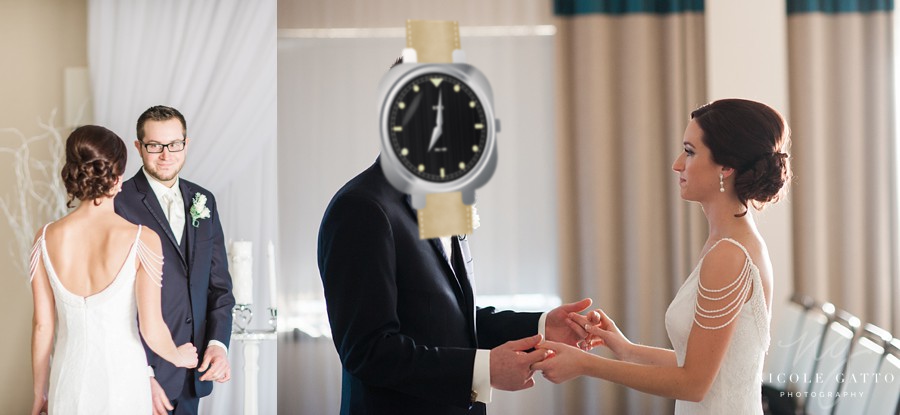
h=7 m=1
